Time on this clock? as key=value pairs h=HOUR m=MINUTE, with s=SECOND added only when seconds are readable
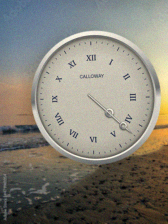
h=4 m=22
